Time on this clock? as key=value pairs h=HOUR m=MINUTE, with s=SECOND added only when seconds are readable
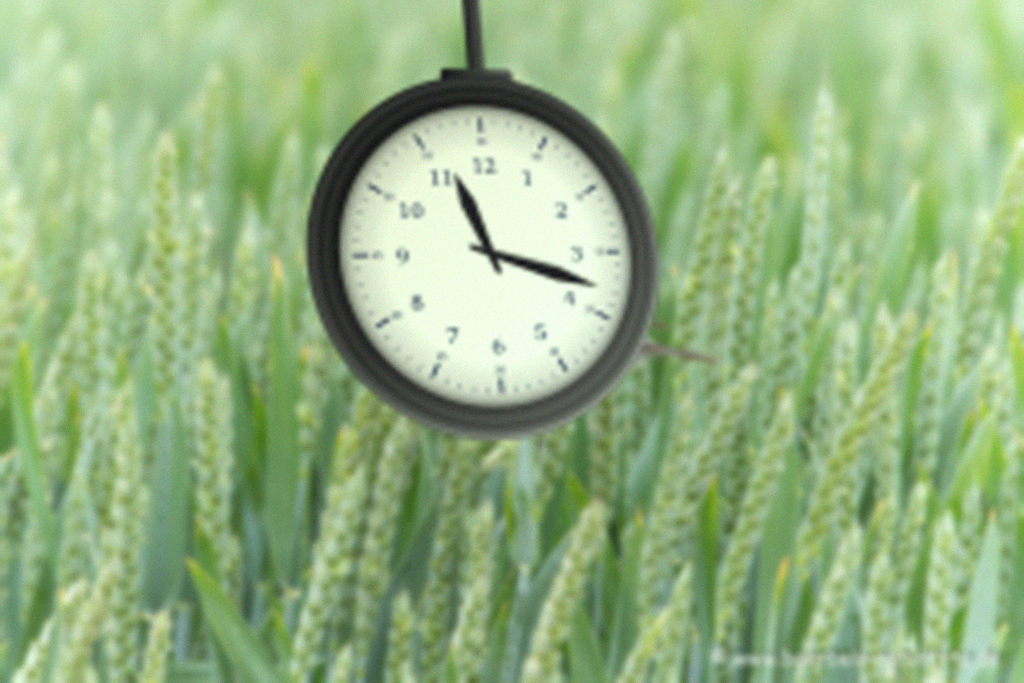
h=11 m=18
